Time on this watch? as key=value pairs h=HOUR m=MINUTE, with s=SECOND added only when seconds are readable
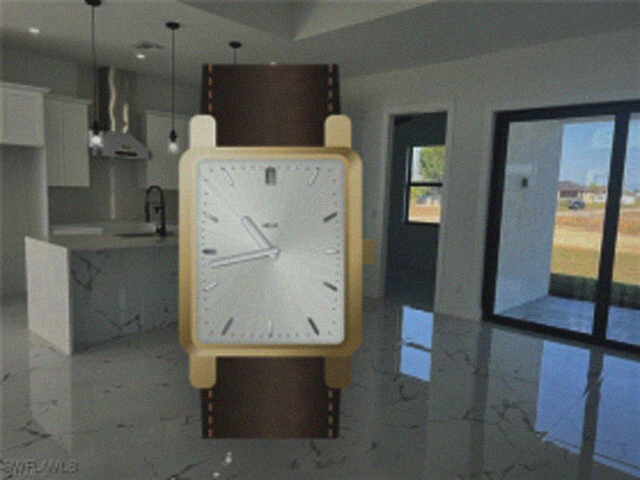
h=10 m=43
